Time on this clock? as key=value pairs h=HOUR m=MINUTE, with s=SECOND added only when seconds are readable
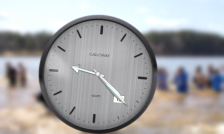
h=9 m=22
